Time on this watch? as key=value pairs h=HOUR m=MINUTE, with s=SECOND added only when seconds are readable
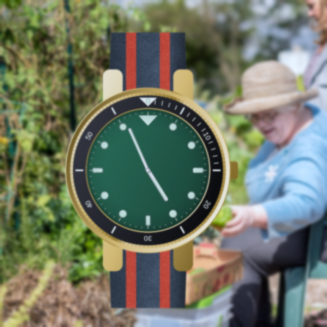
h=4 m=56
